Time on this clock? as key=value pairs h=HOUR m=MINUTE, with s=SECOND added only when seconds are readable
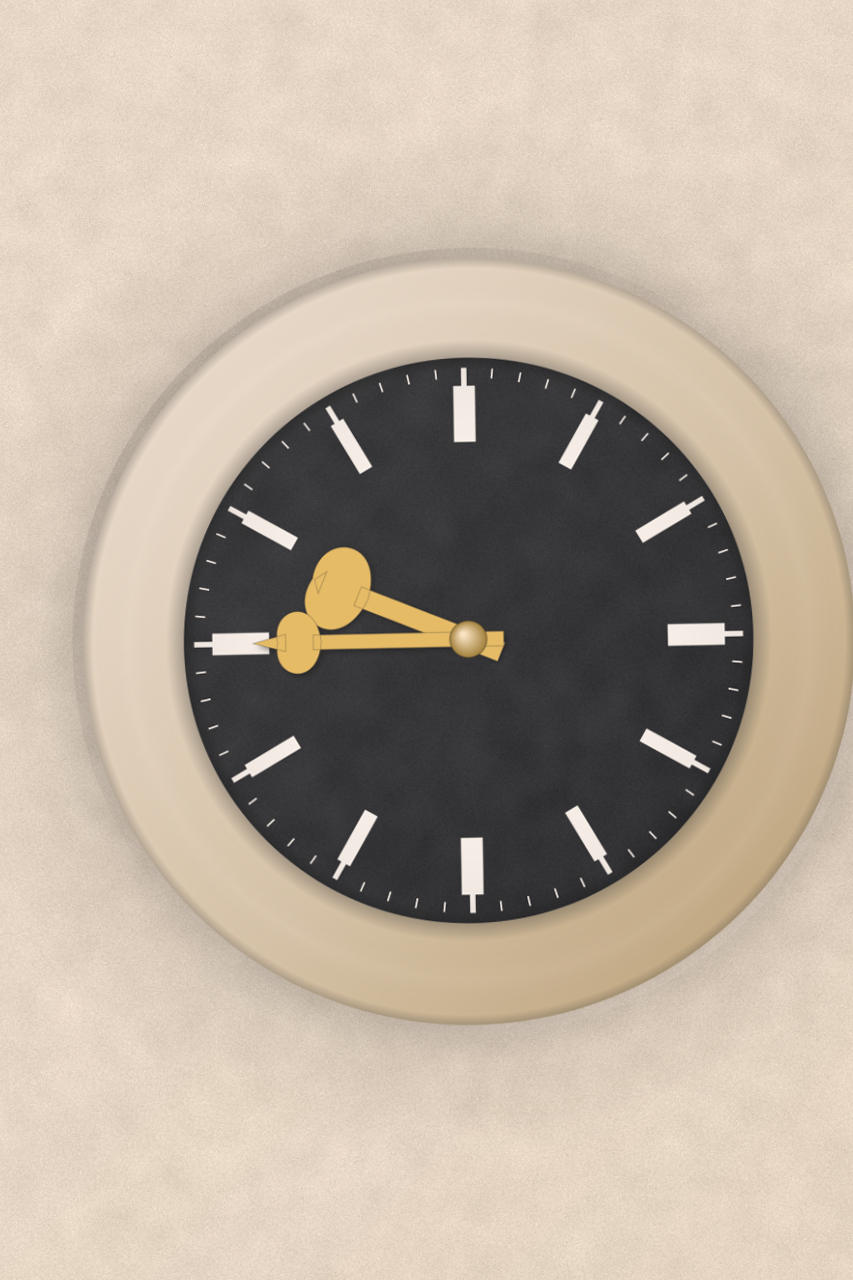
h=9 m=45
